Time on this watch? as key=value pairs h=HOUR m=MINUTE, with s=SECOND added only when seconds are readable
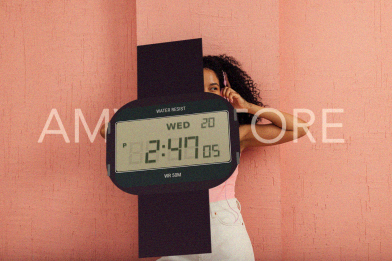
h=2 m=47 s=5
